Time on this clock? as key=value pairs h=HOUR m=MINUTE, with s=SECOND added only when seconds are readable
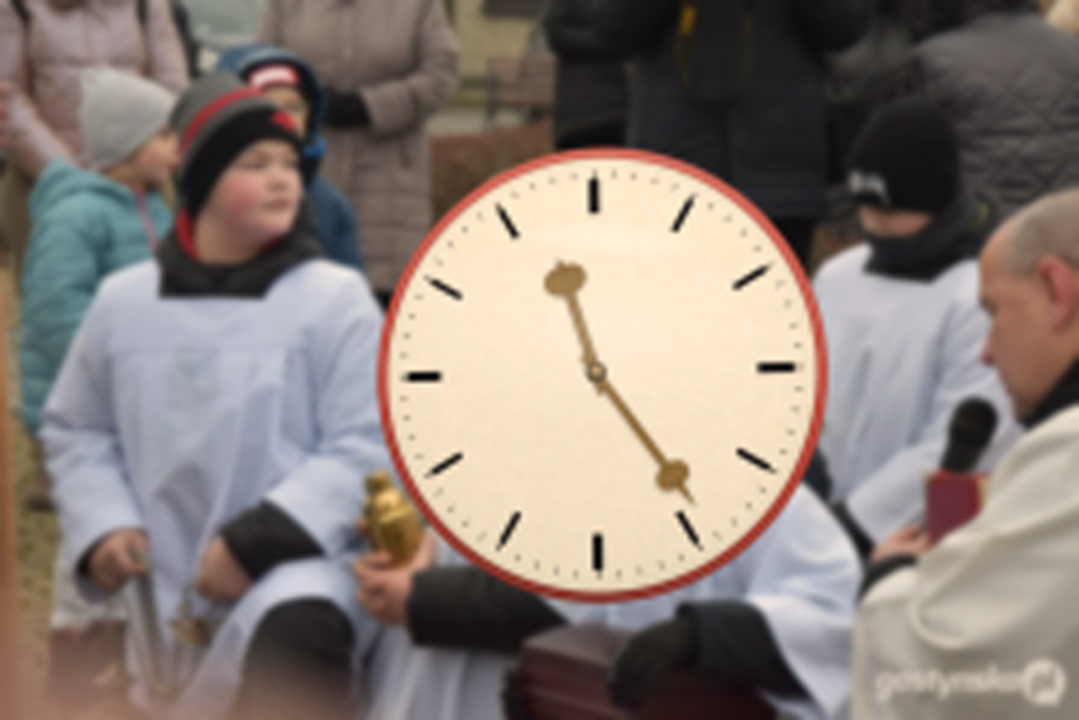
h=11 m=24
